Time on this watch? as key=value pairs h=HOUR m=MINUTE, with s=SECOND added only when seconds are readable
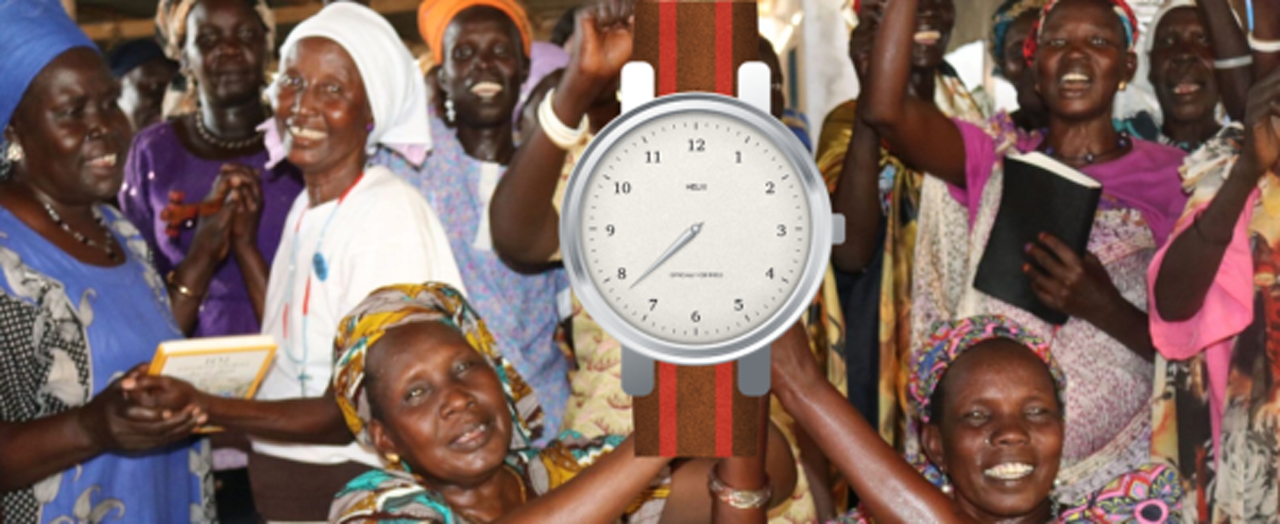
h=7 m=38
